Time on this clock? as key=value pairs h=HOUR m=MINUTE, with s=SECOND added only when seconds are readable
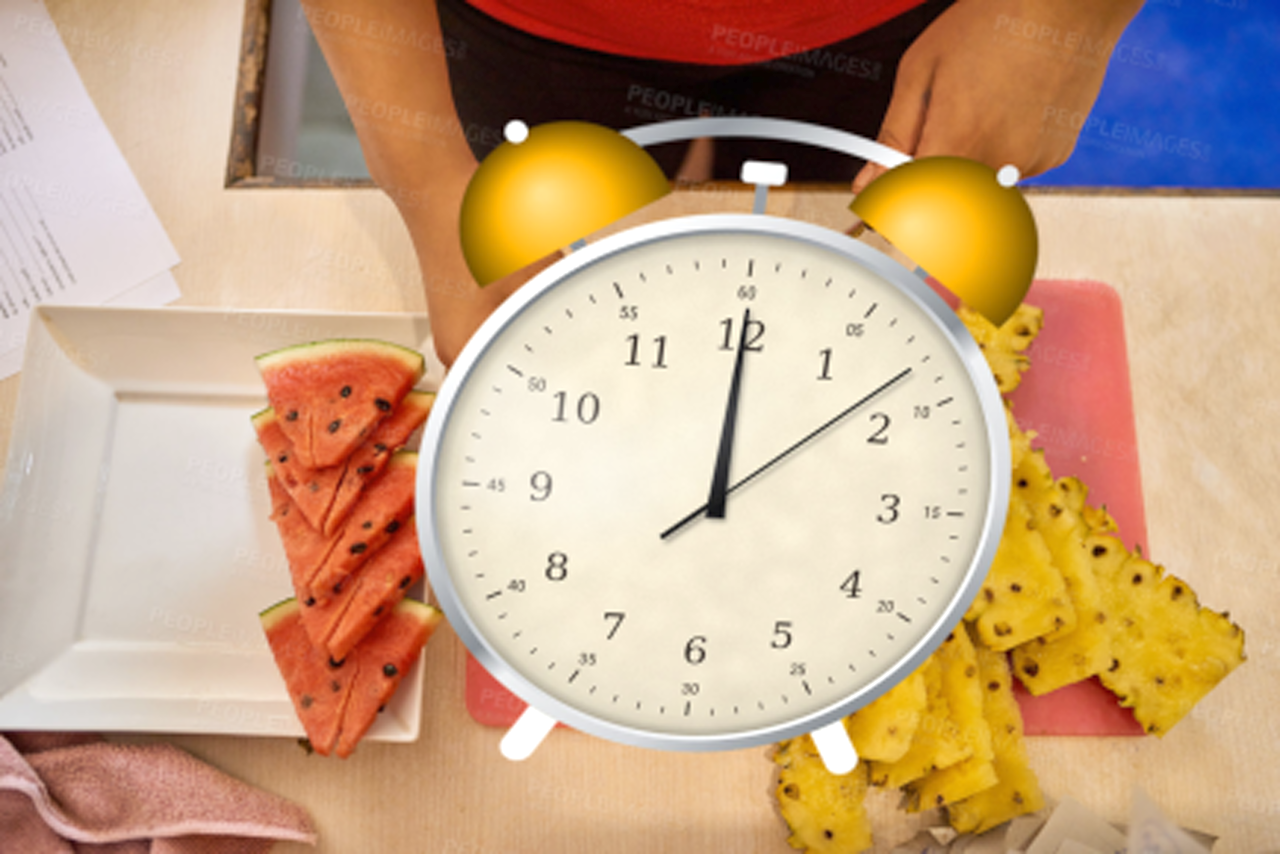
h=12 m=0 s=8
